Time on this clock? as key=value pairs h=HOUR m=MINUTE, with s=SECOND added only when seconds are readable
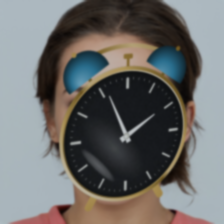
h=1 m=56
